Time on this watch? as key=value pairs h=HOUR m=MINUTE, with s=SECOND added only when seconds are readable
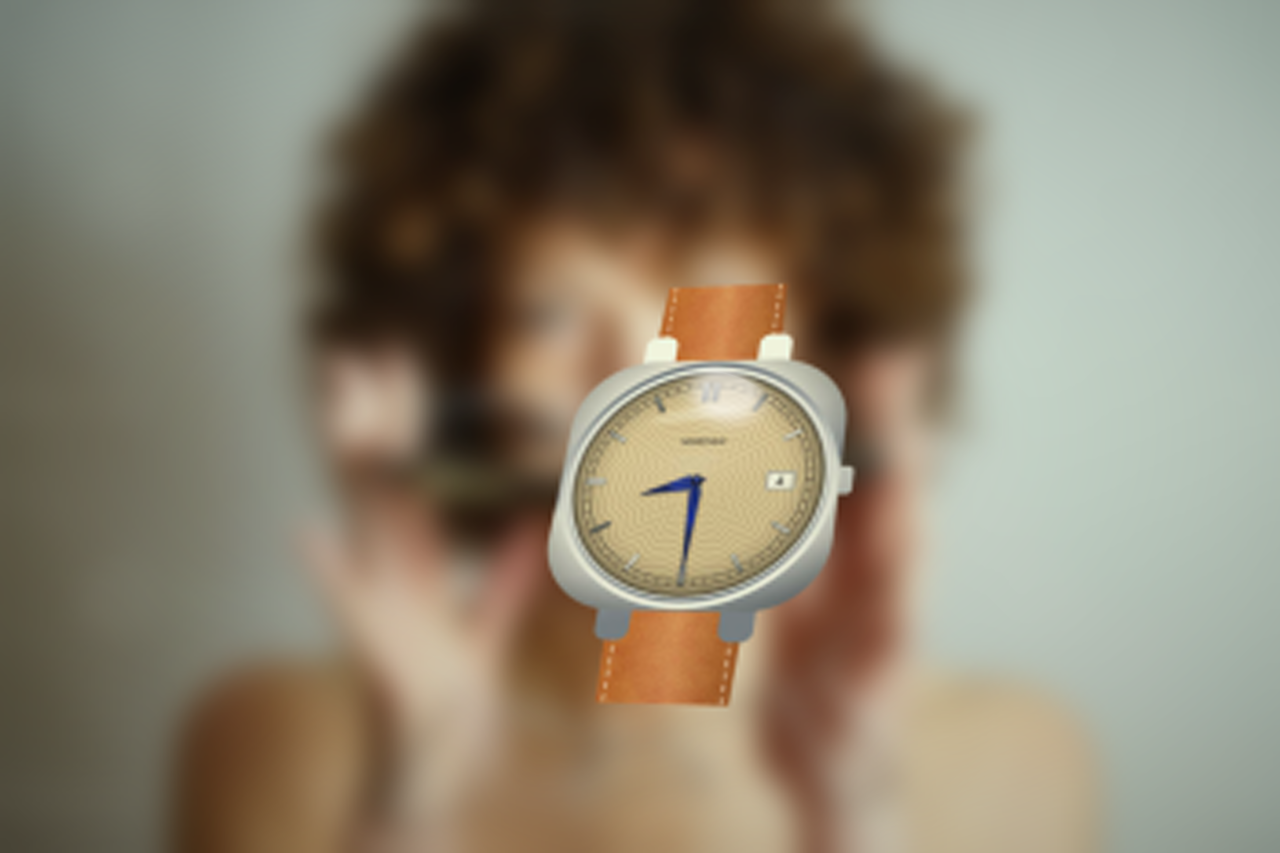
h=8 m=30
